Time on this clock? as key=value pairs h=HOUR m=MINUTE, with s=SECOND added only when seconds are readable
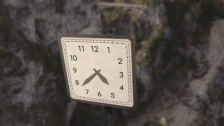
h=4 m=38
